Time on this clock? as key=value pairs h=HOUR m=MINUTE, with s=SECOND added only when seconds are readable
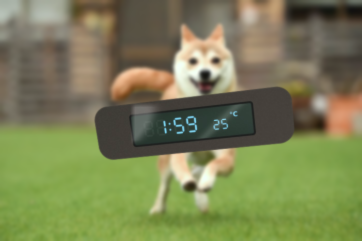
h=1 m=59
